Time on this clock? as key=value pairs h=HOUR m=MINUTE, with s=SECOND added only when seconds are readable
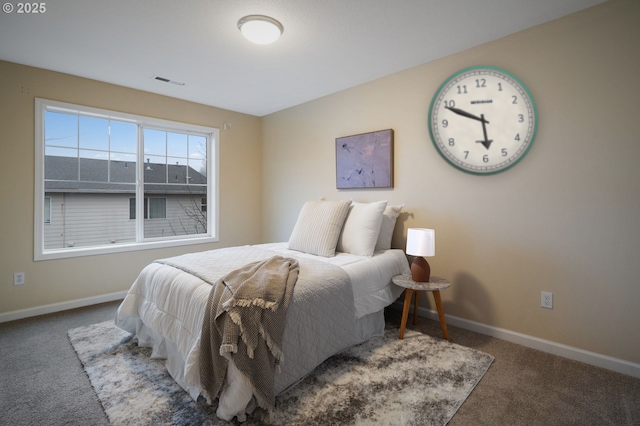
h=5 m=49
